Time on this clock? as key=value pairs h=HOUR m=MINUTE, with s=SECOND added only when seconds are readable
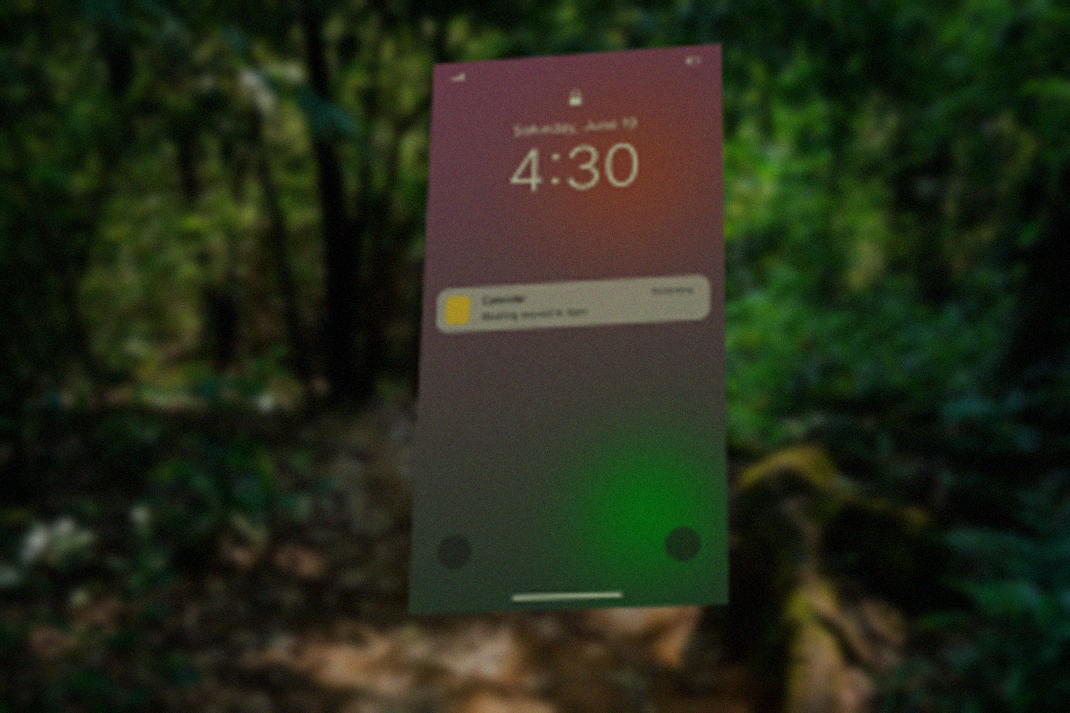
h=4 m=30
